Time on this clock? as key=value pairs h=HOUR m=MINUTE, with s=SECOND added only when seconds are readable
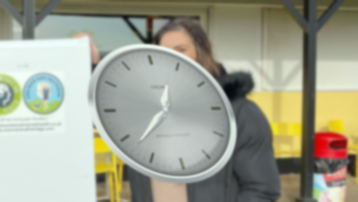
h=12 m=38
